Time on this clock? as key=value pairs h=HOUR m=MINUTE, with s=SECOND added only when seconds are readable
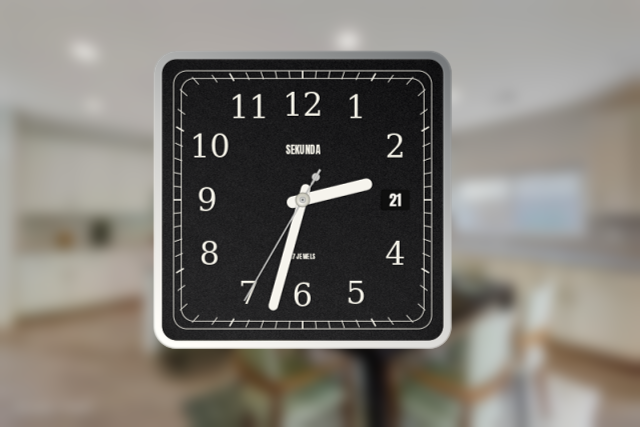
h=2 m=32 s=35
